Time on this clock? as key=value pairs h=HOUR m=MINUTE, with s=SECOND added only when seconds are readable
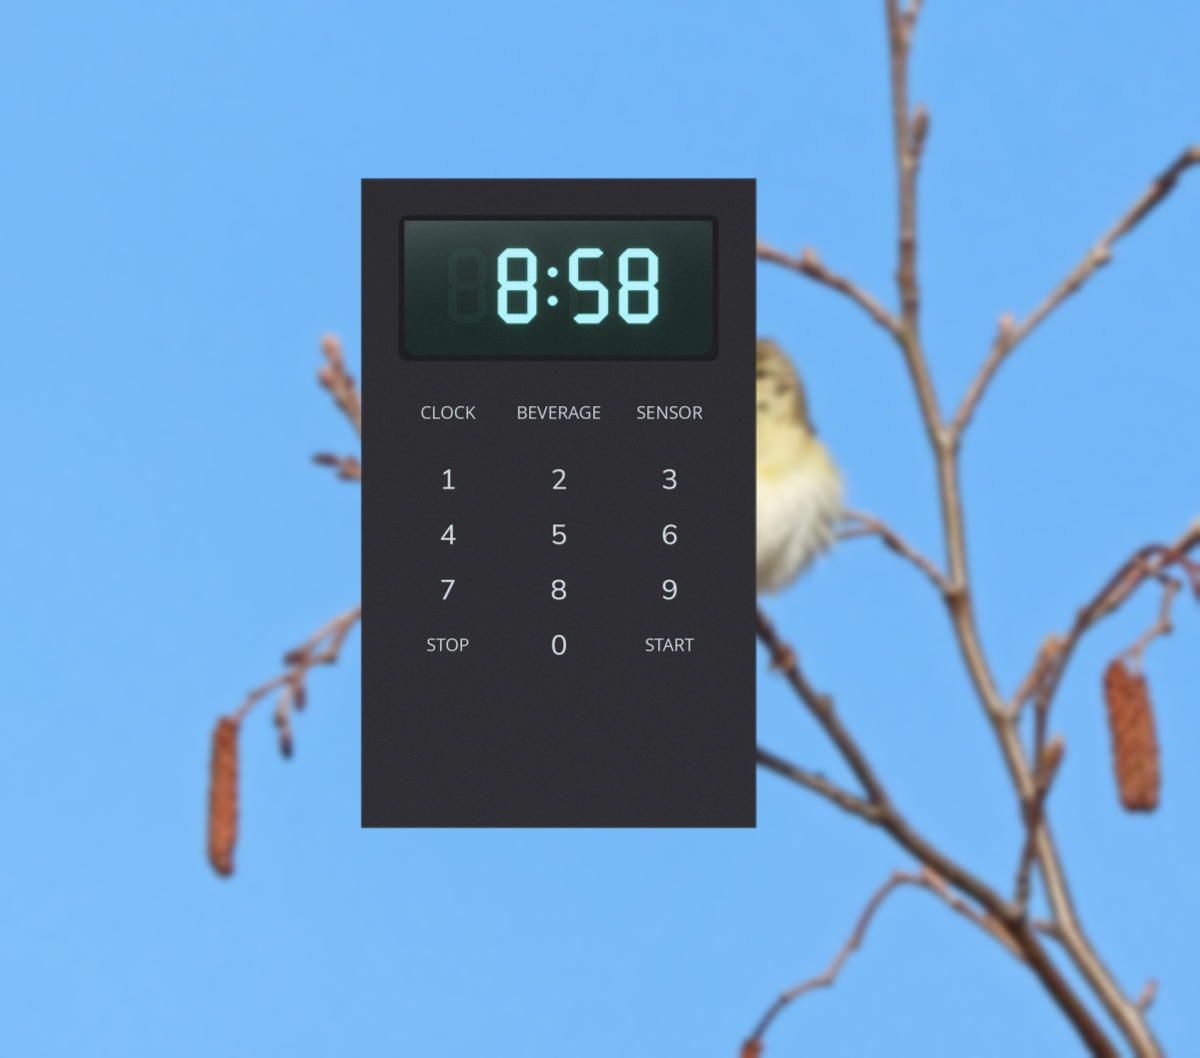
h=8 m=58
